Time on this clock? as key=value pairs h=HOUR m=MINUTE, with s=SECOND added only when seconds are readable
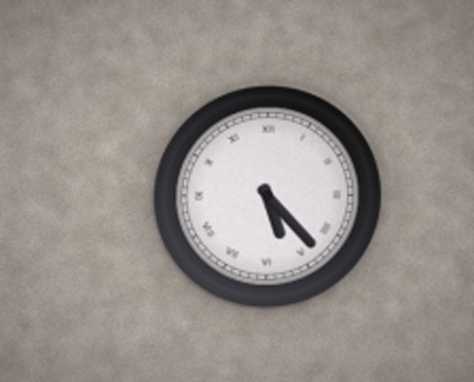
h=5 m=23
